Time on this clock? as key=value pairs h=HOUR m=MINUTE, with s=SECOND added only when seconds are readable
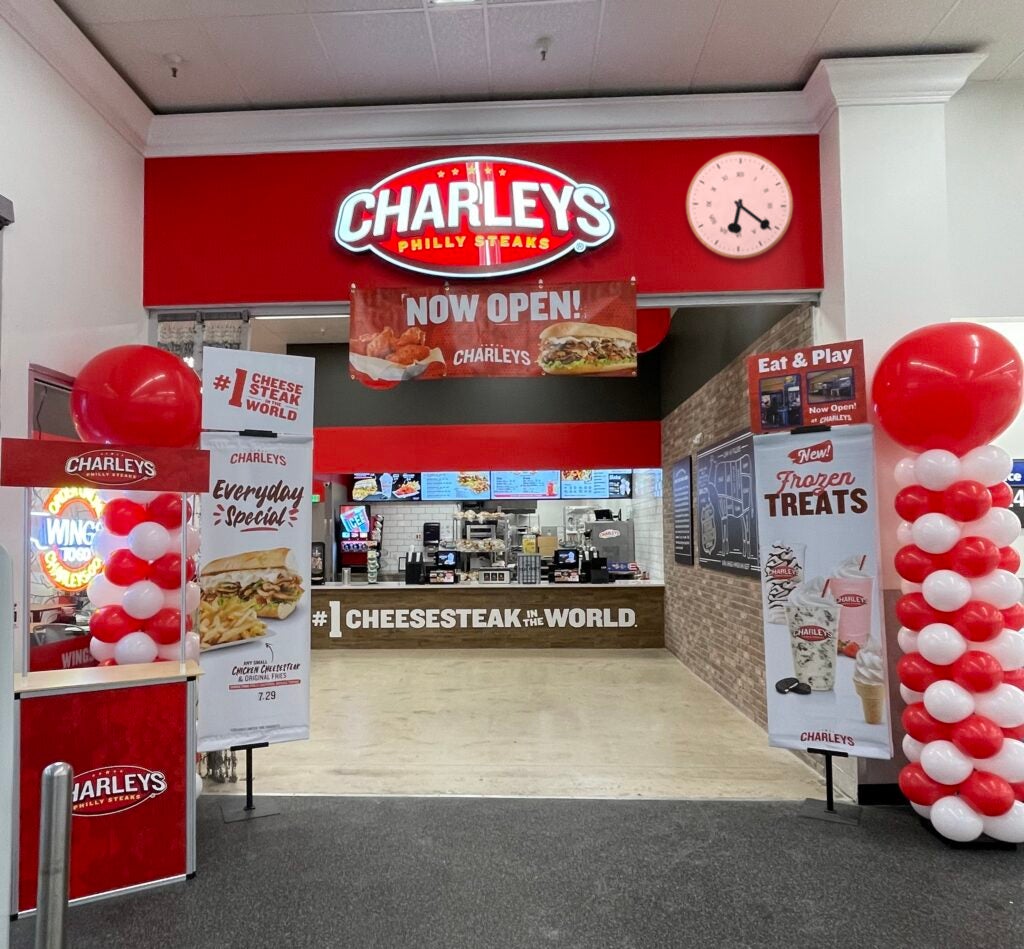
h=6 m=21
